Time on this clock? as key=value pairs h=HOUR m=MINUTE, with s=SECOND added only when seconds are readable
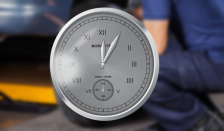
h=12 m=5
